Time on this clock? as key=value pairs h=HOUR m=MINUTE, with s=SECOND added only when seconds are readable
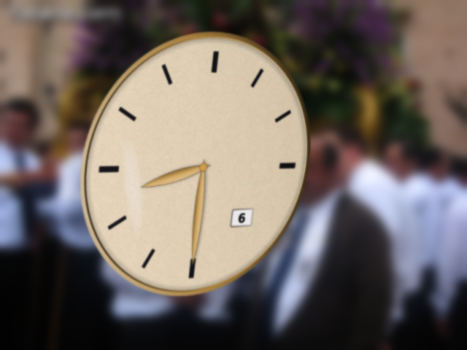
h=8 m=30
